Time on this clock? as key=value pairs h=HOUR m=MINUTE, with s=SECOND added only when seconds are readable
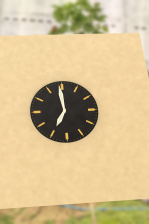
h=6 m=59
